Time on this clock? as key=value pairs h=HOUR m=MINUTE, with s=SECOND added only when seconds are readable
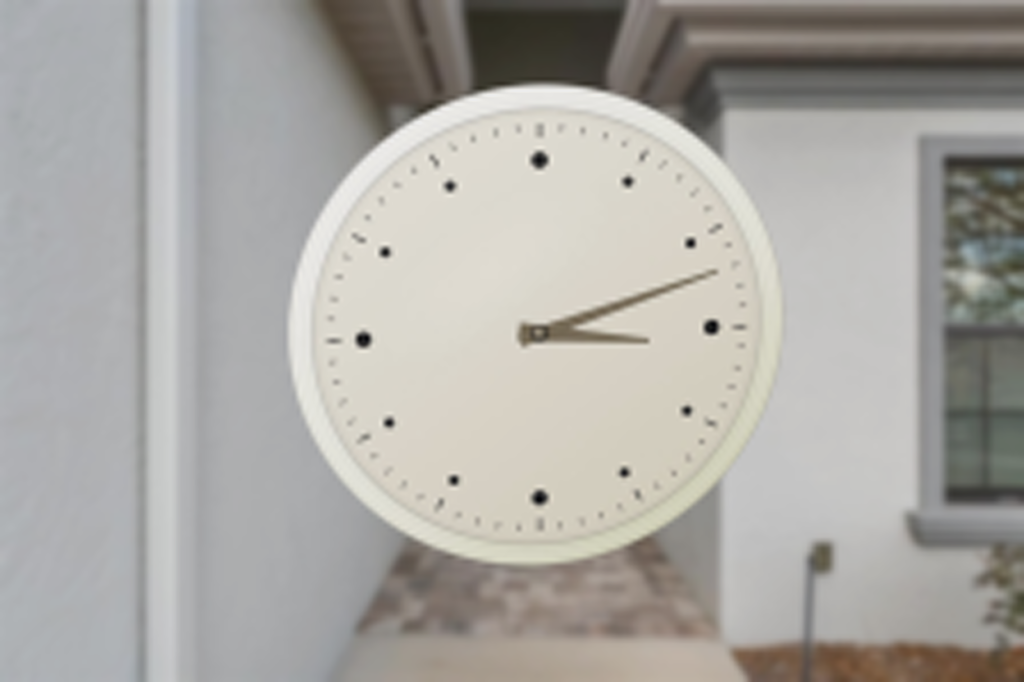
h=3 m=12
